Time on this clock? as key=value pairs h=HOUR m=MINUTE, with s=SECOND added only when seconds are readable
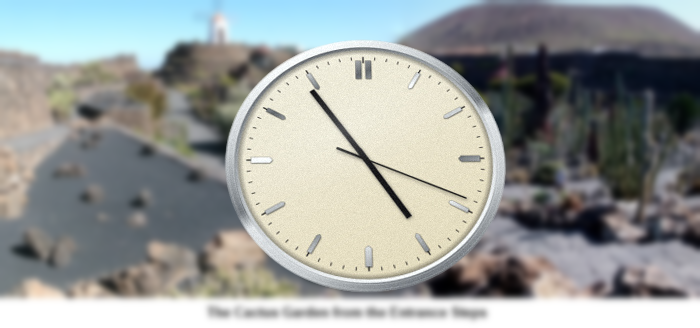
h=4 m=54 s=19
